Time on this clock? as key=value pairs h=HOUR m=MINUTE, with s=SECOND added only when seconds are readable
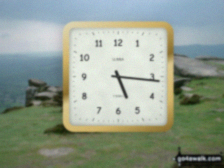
h=5 m=16
